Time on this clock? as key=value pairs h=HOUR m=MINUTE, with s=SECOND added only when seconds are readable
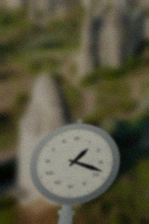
h=1 m=18
